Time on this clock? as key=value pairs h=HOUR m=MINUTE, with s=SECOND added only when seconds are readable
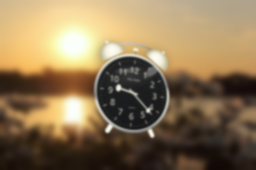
h=9 m=22
